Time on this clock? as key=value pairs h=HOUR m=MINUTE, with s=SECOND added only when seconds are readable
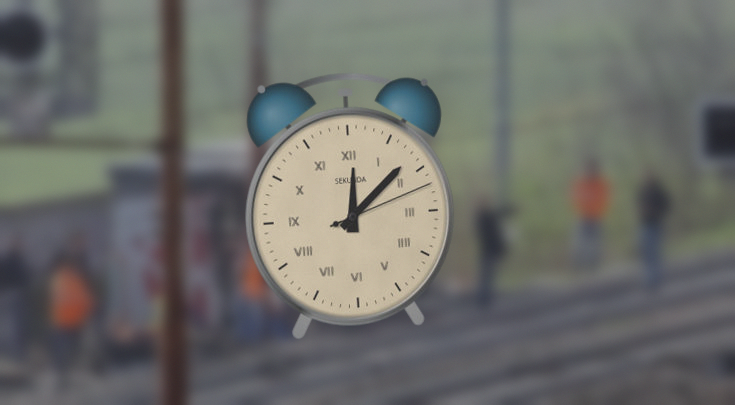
h=12 m=8 s=12
